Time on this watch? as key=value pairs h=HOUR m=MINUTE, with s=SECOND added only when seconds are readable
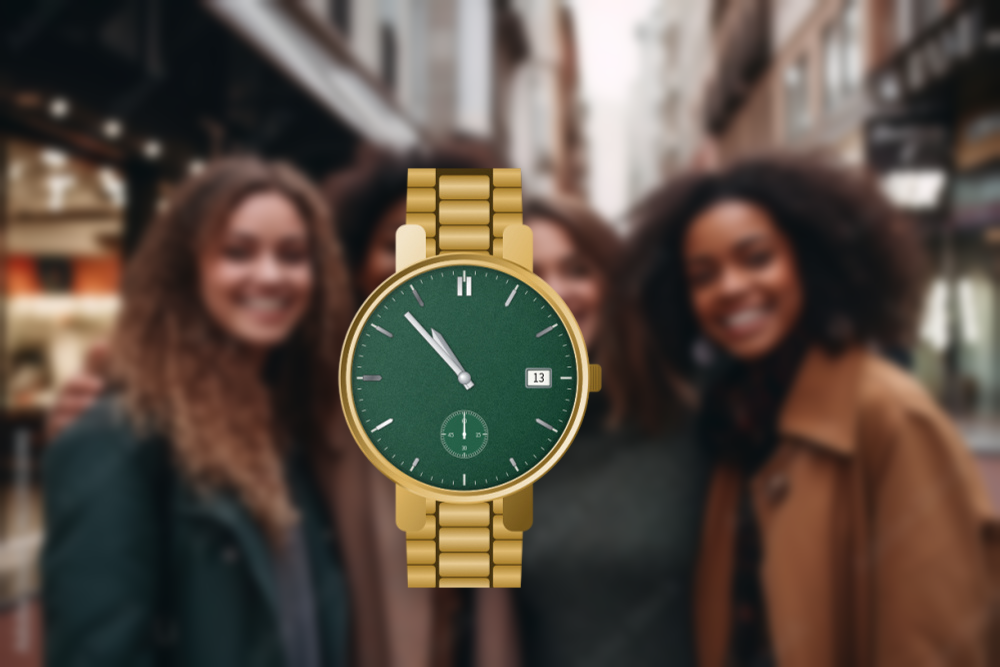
h=10 m=53
